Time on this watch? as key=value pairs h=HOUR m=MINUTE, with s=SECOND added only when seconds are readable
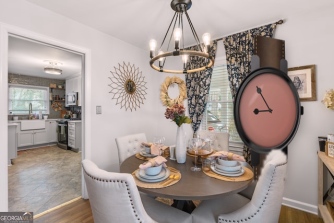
h=8 m=54
